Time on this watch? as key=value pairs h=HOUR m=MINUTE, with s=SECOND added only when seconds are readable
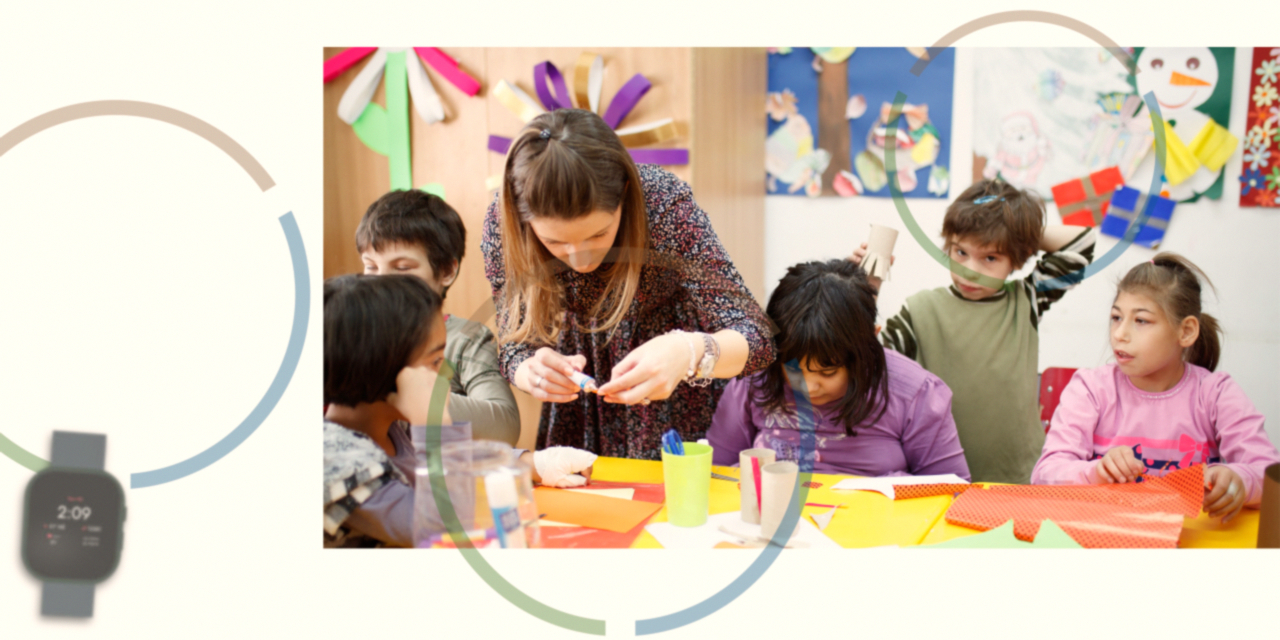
h=2 m=9
